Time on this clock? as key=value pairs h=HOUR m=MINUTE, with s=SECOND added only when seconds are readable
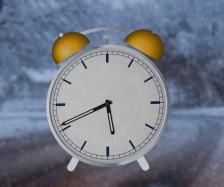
h=5 m=41
